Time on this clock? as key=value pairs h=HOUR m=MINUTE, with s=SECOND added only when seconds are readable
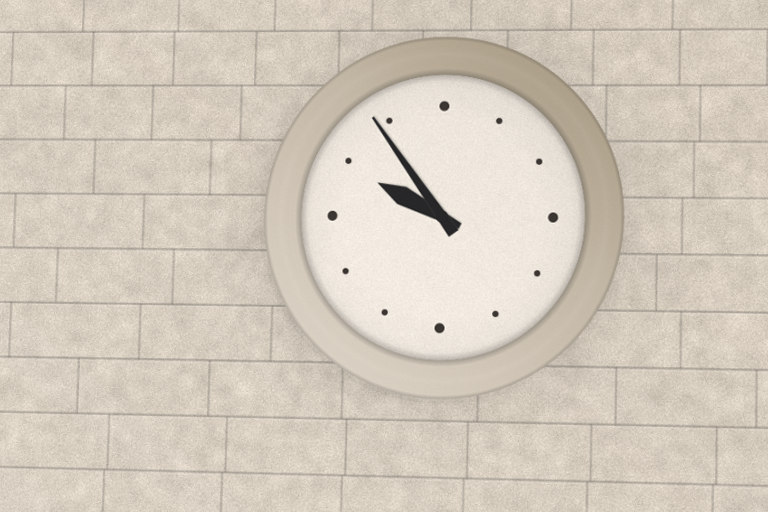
h=9 m=54
